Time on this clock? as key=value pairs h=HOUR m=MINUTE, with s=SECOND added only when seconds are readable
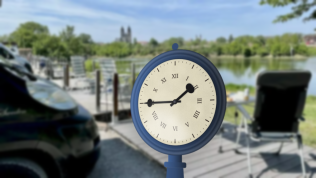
h=1 m=45
